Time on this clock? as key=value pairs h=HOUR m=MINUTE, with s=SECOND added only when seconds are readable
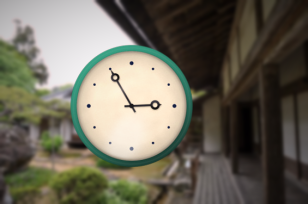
h=2 m=55
